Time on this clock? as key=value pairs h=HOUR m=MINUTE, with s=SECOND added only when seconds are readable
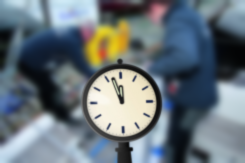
h=11 m=57
